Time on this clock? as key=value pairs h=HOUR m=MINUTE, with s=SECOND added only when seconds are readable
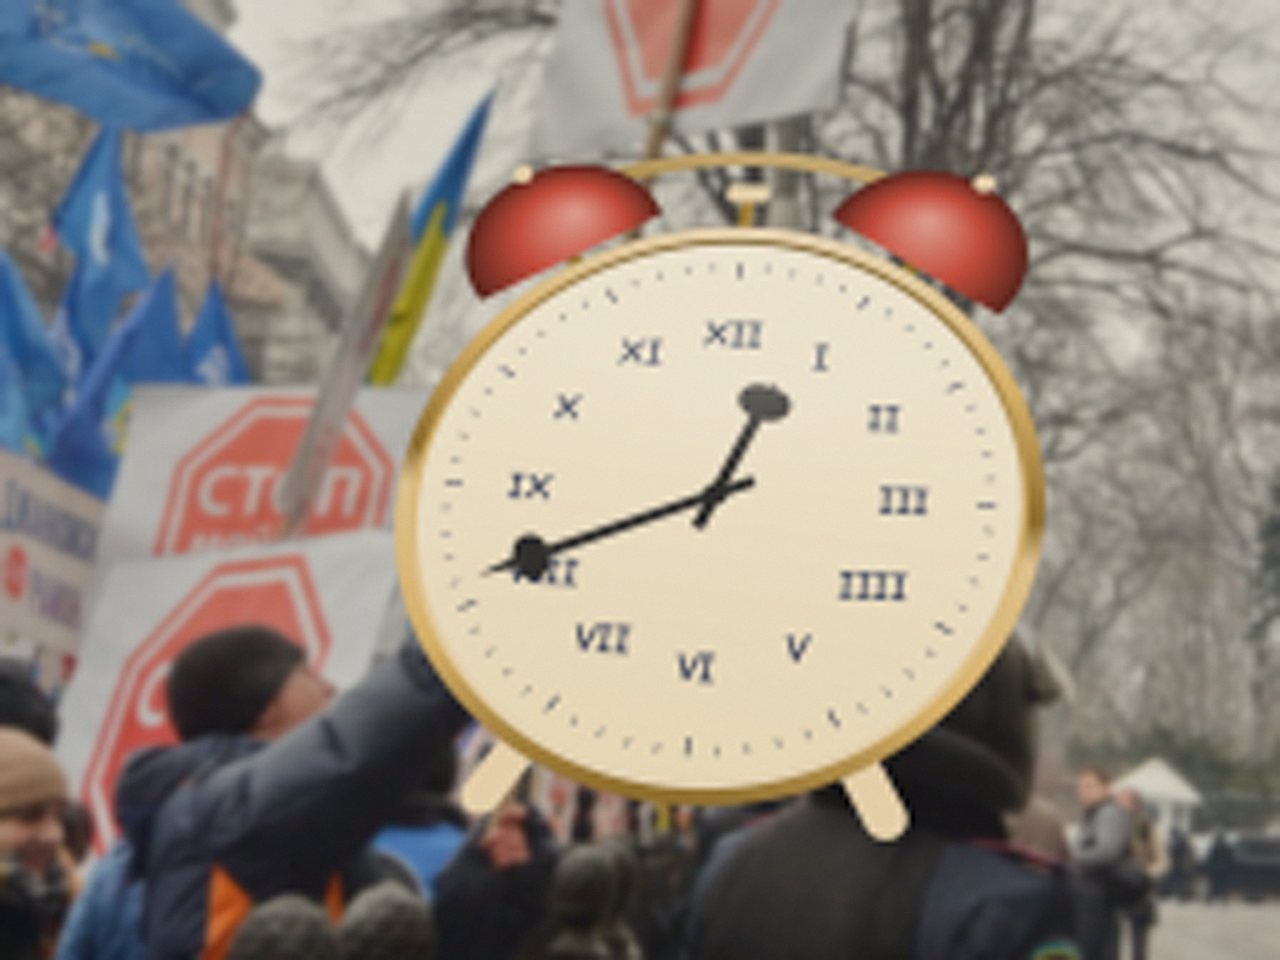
h=12 m=41
